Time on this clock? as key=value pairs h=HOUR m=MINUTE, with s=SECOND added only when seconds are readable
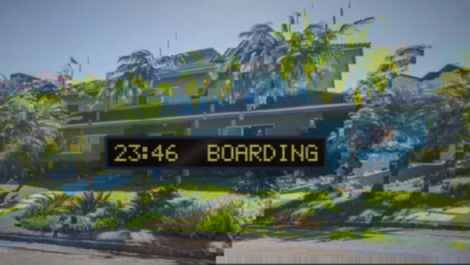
h=23 m=46
